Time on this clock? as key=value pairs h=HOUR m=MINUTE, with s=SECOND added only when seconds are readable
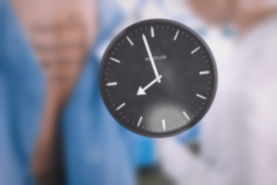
h=7 m=58
